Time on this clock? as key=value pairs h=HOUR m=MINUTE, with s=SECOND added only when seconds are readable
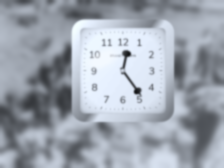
h=12 m=24
